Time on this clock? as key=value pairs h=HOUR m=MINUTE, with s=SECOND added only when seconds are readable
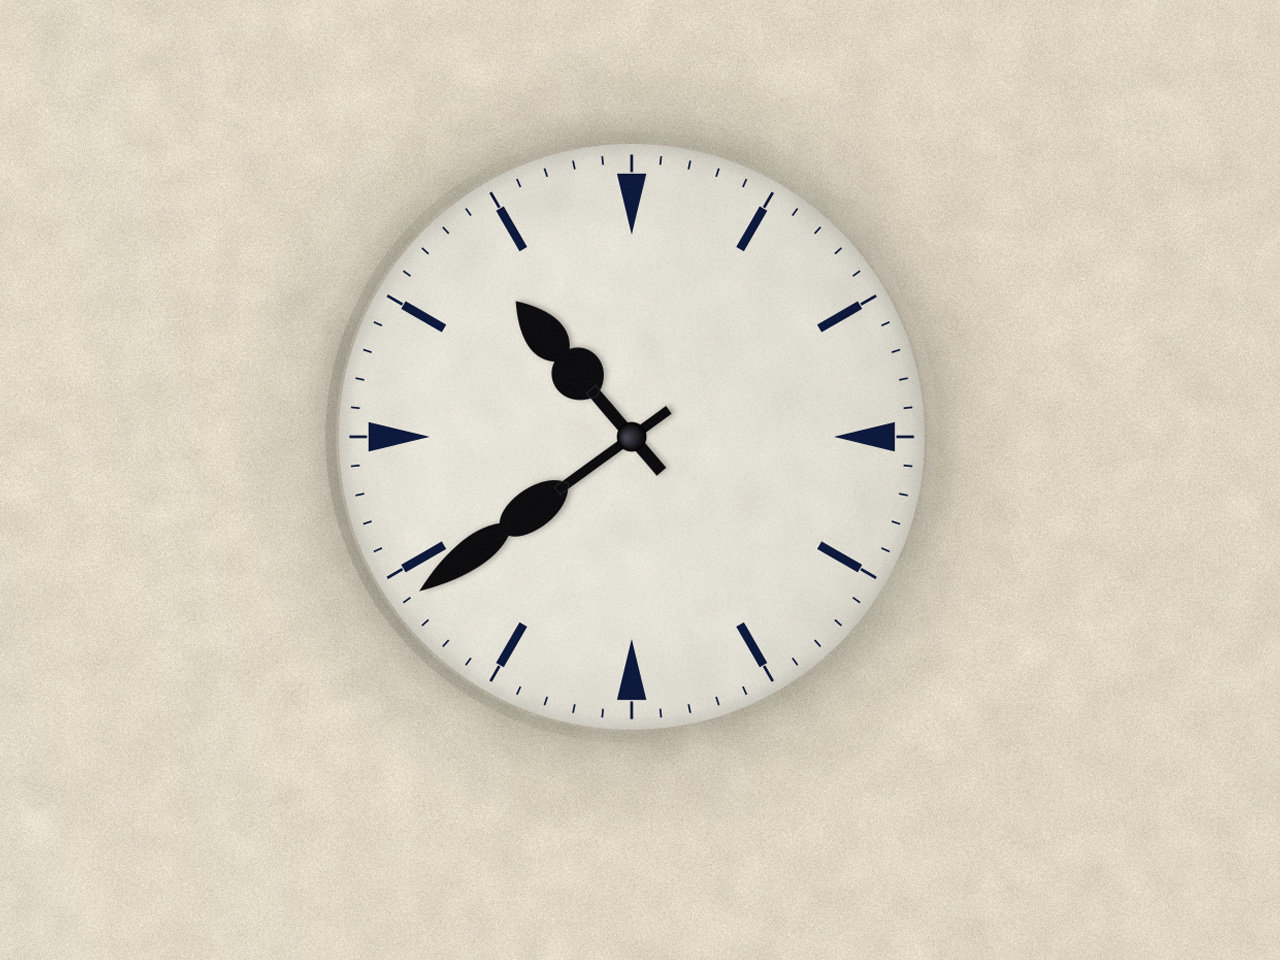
h=10 m=39
